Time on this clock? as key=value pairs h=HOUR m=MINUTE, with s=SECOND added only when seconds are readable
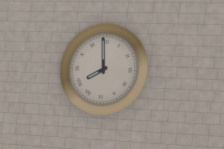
h=7 m=59
